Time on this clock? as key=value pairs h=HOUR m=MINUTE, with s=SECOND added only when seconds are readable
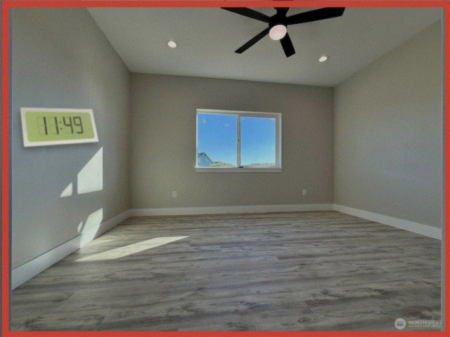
h=11 m=49
